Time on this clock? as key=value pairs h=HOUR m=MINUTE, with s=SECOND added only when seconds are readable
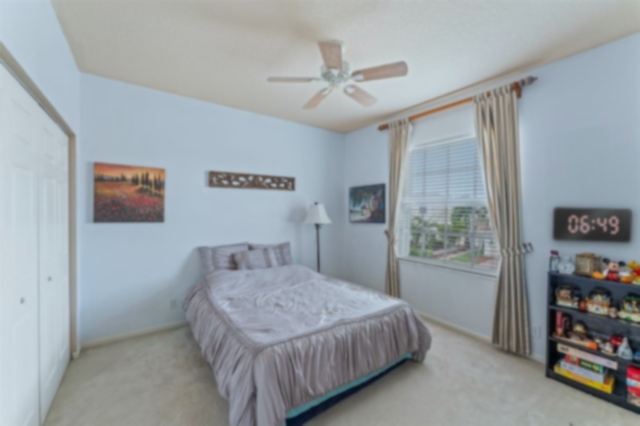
h=6 m=49
